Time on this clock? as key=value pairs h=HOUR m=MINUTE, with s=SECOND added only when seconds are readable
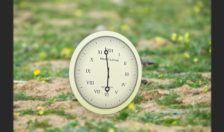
h=5 m=58
